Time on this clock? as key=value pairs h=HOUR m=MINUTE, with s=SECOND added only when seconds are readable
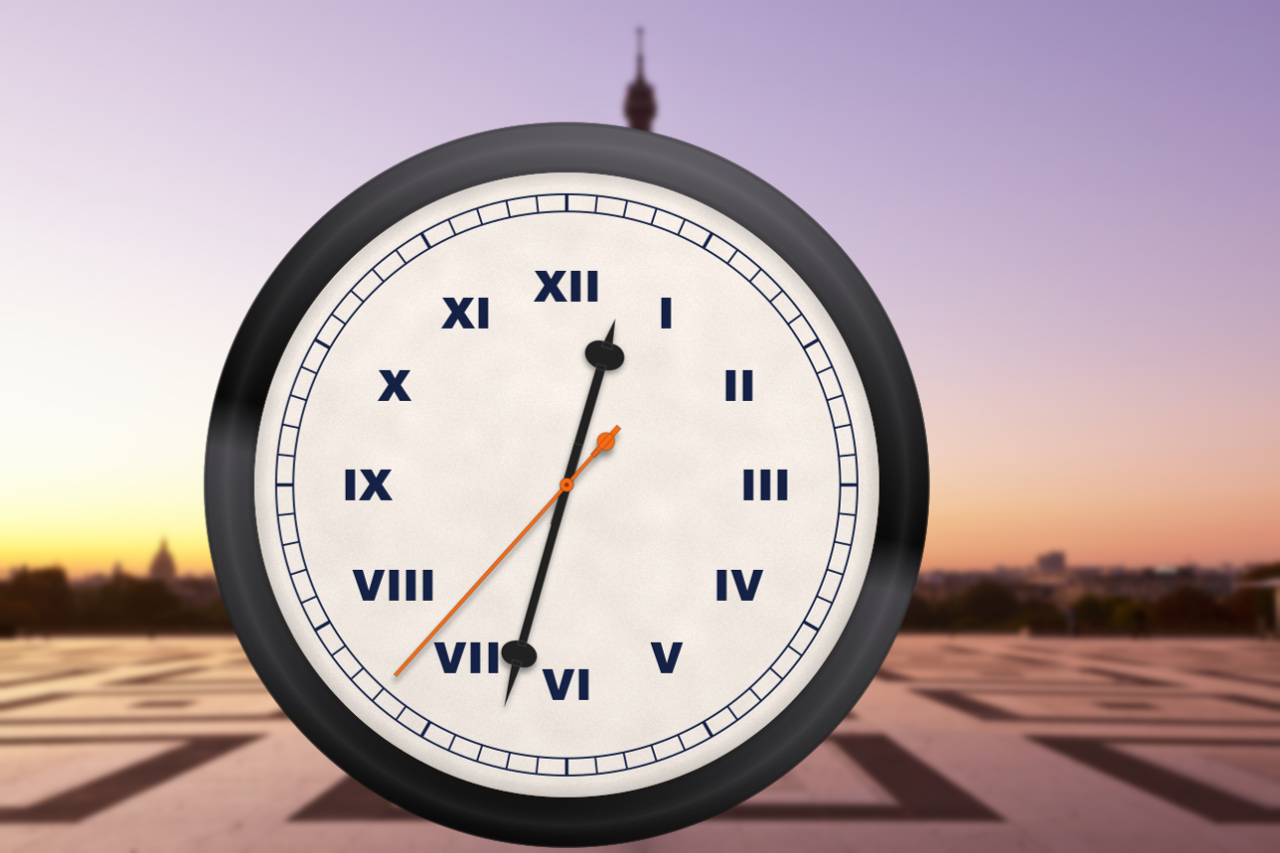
h=12 m=32 s=37
